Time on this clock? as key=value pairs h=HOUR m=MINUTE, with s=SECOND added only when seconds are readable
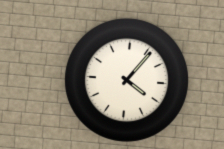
h=4 m=6
